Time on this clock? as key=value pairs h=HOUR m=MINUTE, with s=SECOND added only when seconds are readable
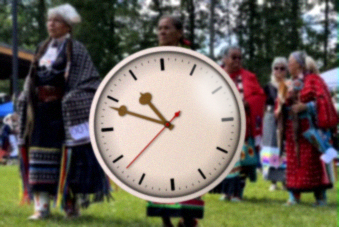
h=10 m=48 s=38
